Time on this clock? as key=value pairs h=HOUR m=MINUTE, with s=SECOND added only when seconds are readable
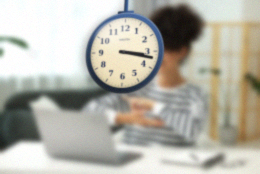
h=3 m=17
